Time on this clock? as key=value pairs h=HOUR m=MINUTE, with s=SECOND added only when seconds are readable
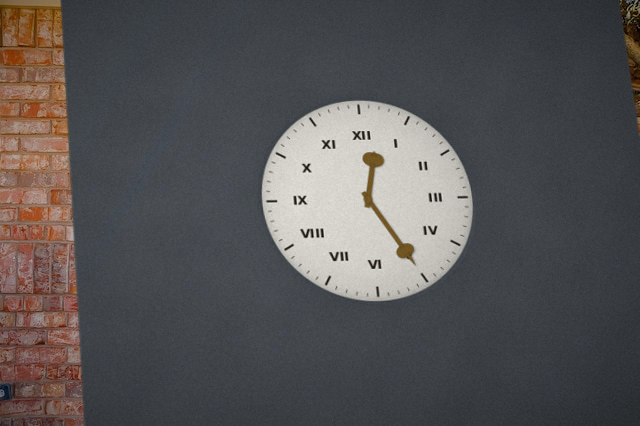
h=12 m=25
